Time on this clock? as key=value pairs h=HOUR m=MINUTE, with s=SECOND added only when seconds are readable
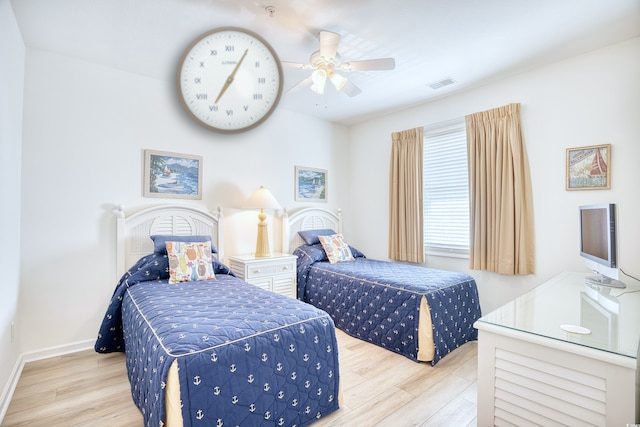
h=7 m=5
